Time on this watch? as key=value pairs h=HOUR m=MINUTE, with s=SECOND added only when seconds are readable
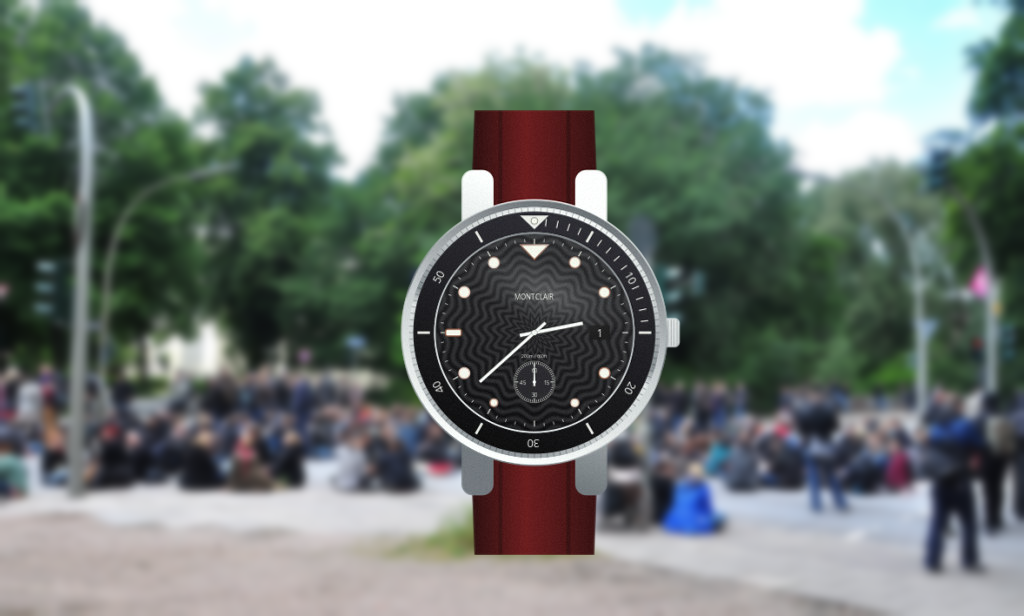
h=2 m=38
